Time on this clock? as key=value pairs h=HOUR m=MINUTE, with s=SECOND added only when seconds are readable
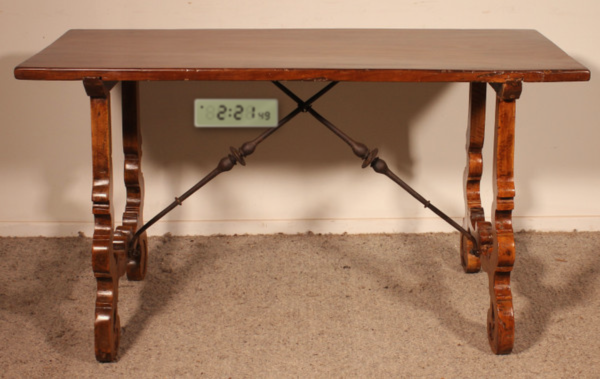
h=2 m=21
